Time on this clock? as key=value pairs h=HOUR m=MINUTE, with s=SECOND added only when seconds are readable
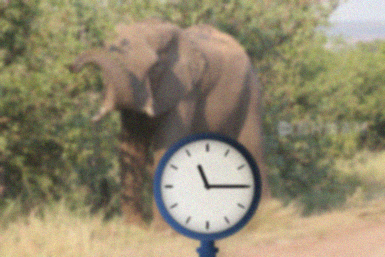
h=11 m=15
